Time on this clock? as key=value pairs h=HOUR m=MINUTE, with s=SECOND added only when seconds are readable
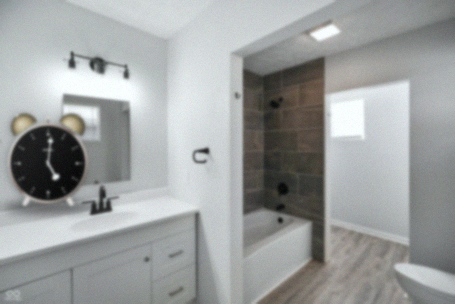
h=5 m=1
